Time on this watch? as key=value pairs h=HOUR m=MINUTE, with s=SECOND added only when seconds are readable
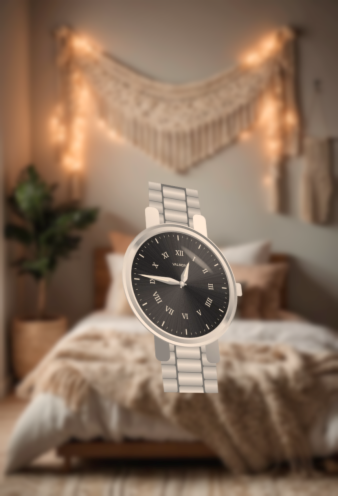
h=12 m=46
